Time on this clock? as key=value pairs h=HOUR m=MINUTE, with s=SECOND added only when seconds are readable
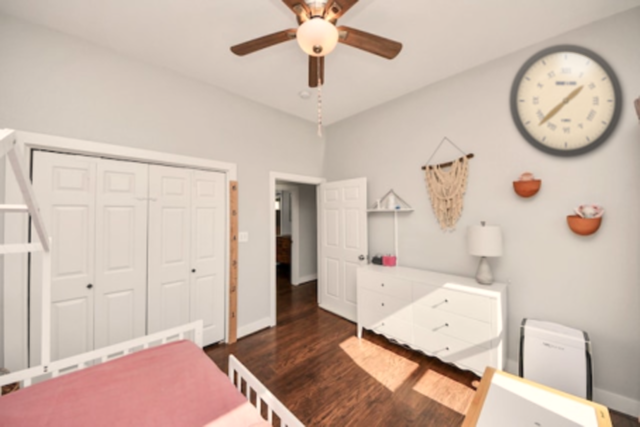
h=1 m=38
